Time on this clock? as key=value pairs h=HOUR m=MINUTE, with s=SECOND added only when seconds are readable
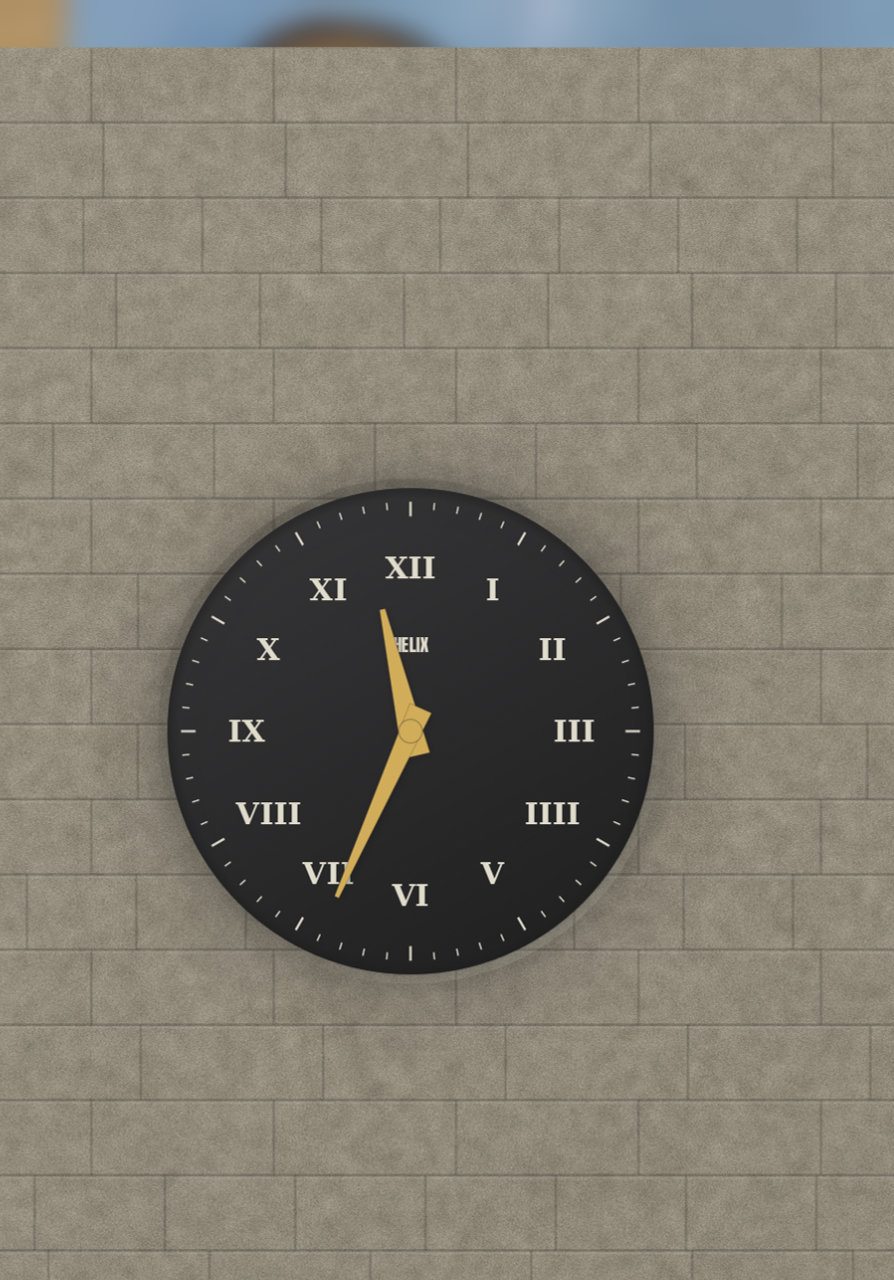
h=11 m=34
